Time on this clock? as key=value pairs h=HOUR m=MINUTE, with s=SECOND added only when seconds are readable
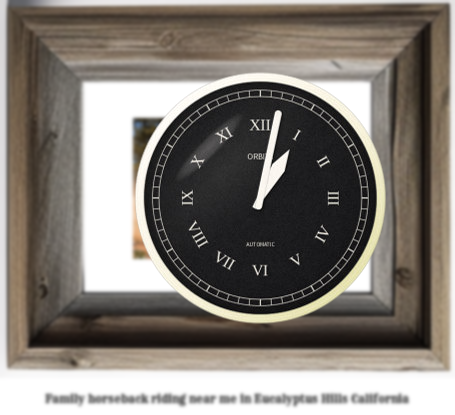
h=1 m=2
